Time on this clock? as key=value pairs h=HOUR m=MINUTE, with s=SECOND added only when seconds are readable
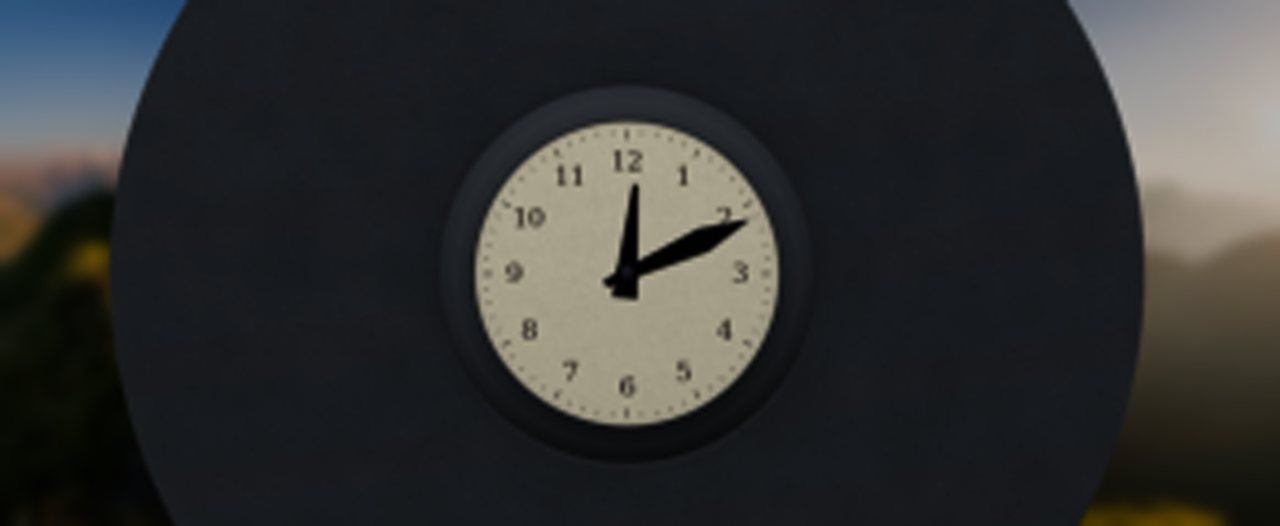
h=12 m=11
